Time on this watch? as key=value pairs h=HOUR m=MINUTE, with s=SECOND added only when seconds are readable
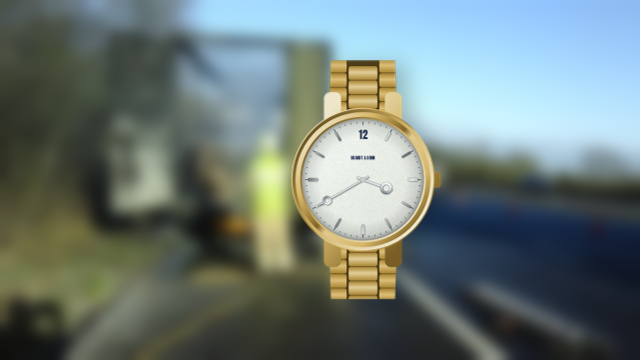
h=3 m=40
